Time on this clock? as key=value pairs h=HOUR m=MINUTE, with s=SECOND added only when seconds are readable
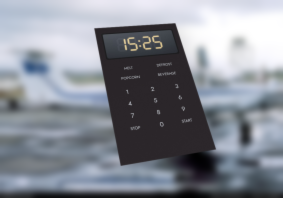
h=15 m=25
